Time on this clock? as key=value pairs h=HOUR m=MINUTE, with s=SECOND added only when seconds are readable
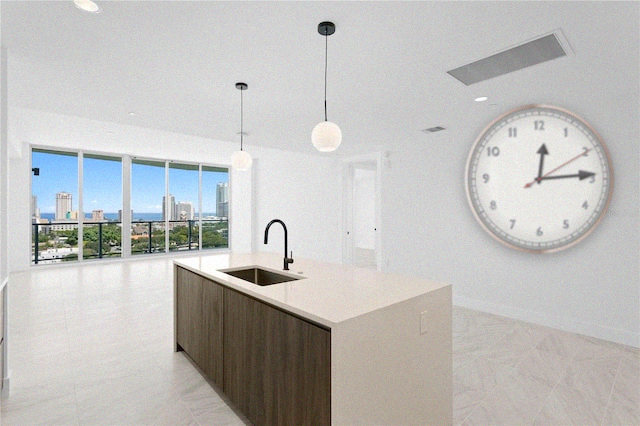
h=12 m=14 s=10
